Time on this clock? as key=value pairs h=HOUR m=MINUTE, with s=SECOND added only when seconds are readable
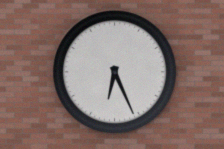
h=6 m=26
